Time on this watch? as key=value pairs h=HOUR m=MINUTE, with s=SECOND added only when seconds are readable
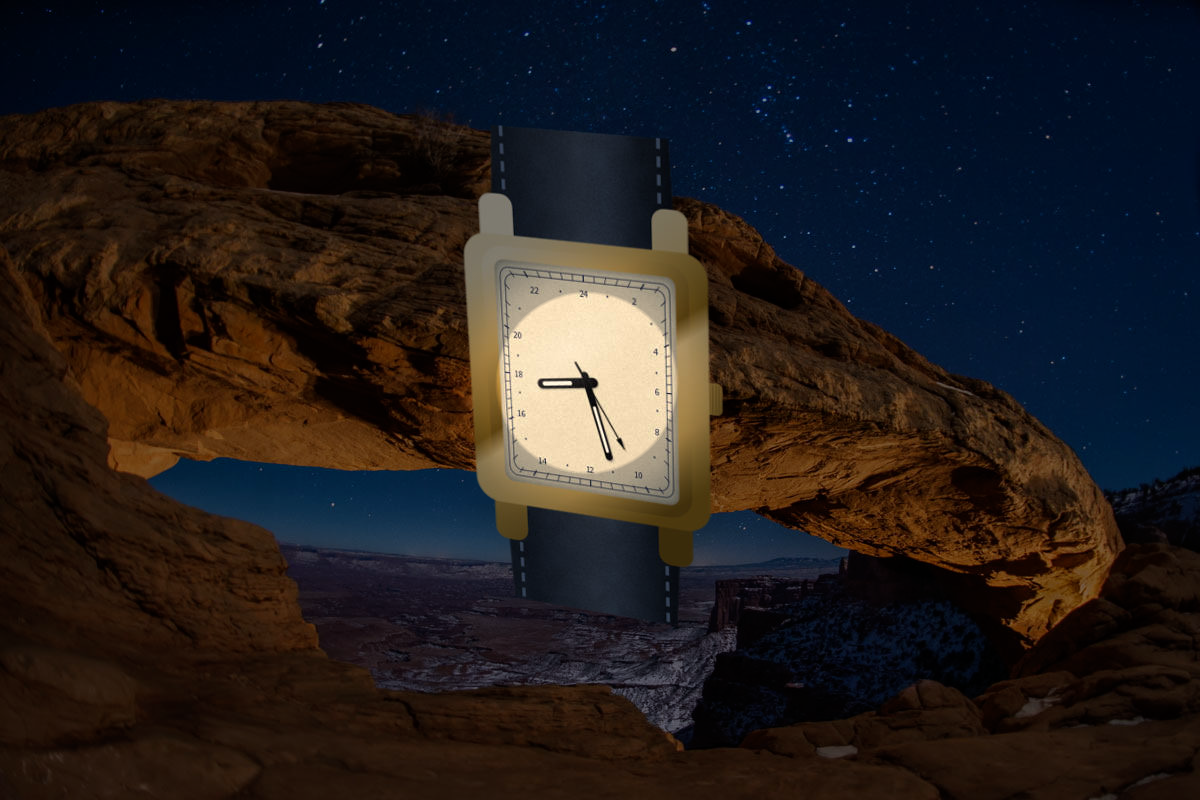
h=17 m=27 s=25
